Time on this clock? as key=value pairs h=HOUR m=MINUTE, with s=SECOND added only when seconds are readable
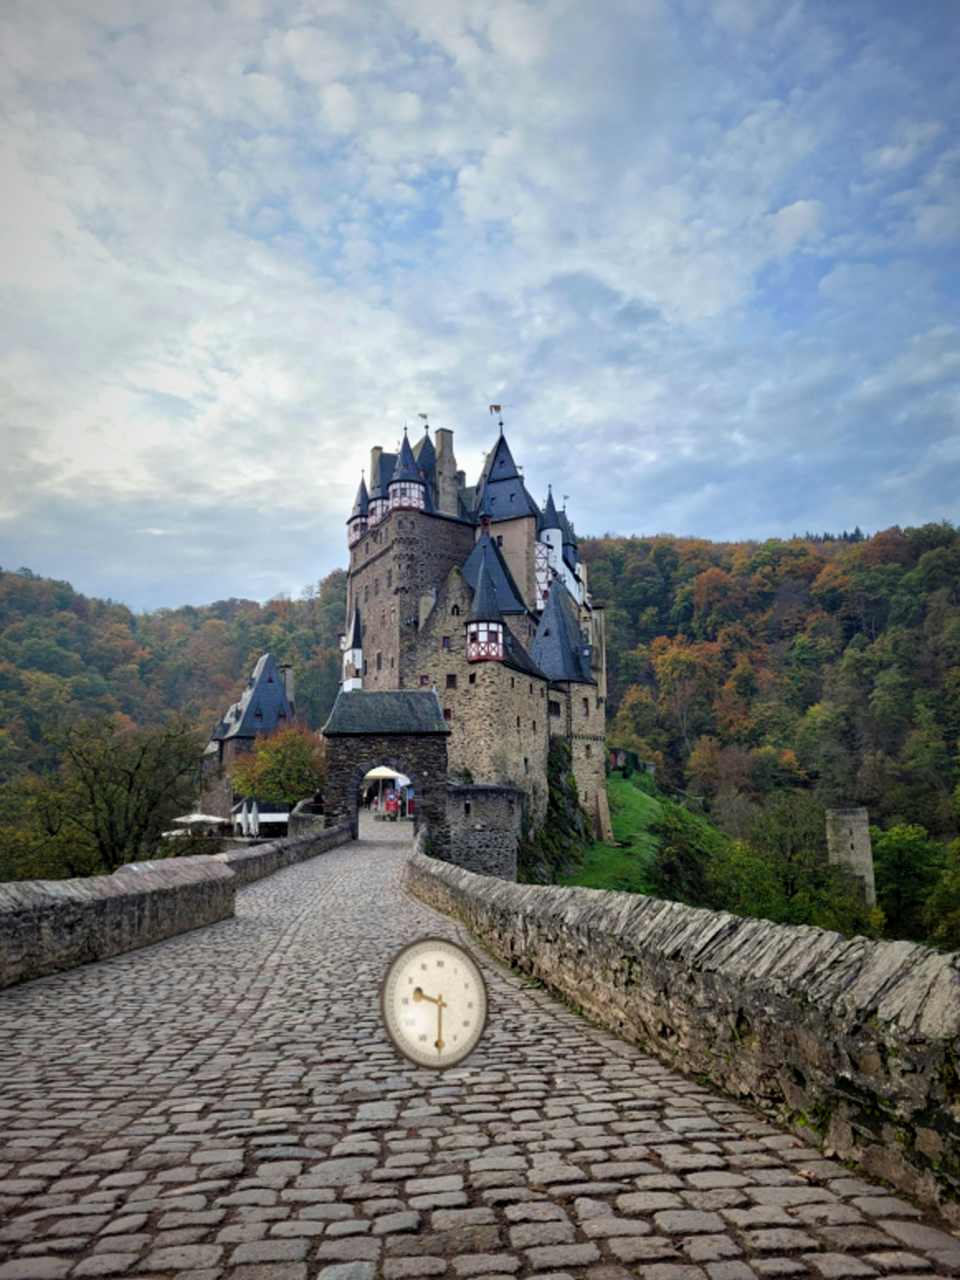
h=9 m=30
